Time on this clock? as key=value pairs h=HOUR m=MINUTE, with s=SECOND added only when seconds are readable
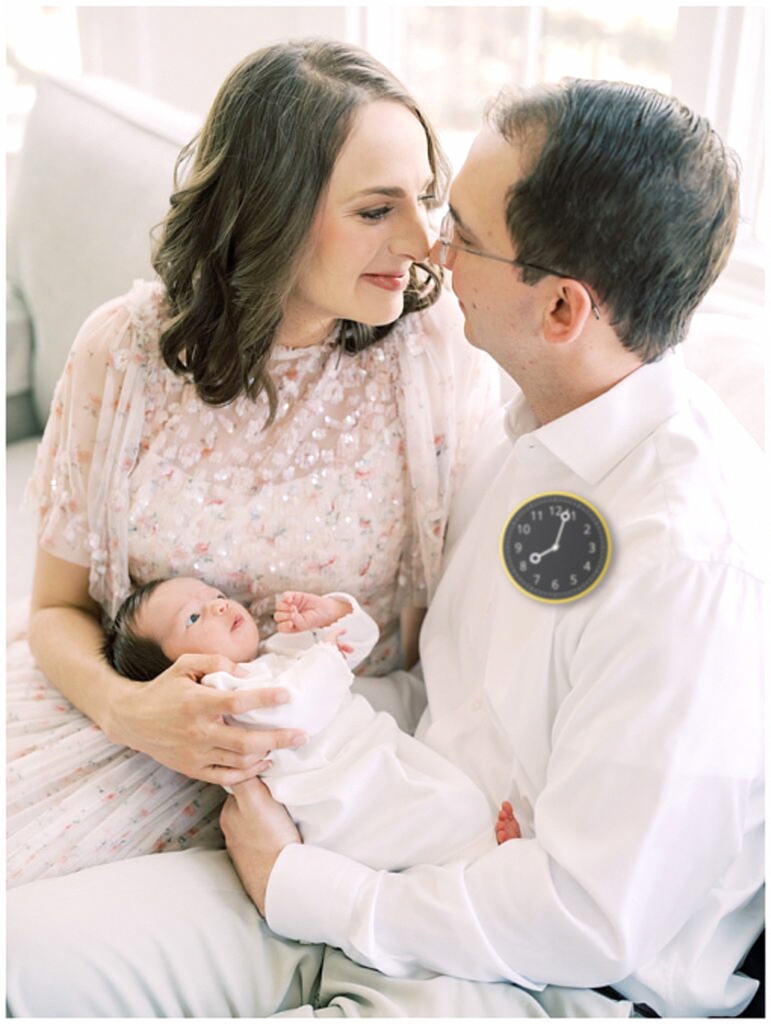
h=8 m=3
